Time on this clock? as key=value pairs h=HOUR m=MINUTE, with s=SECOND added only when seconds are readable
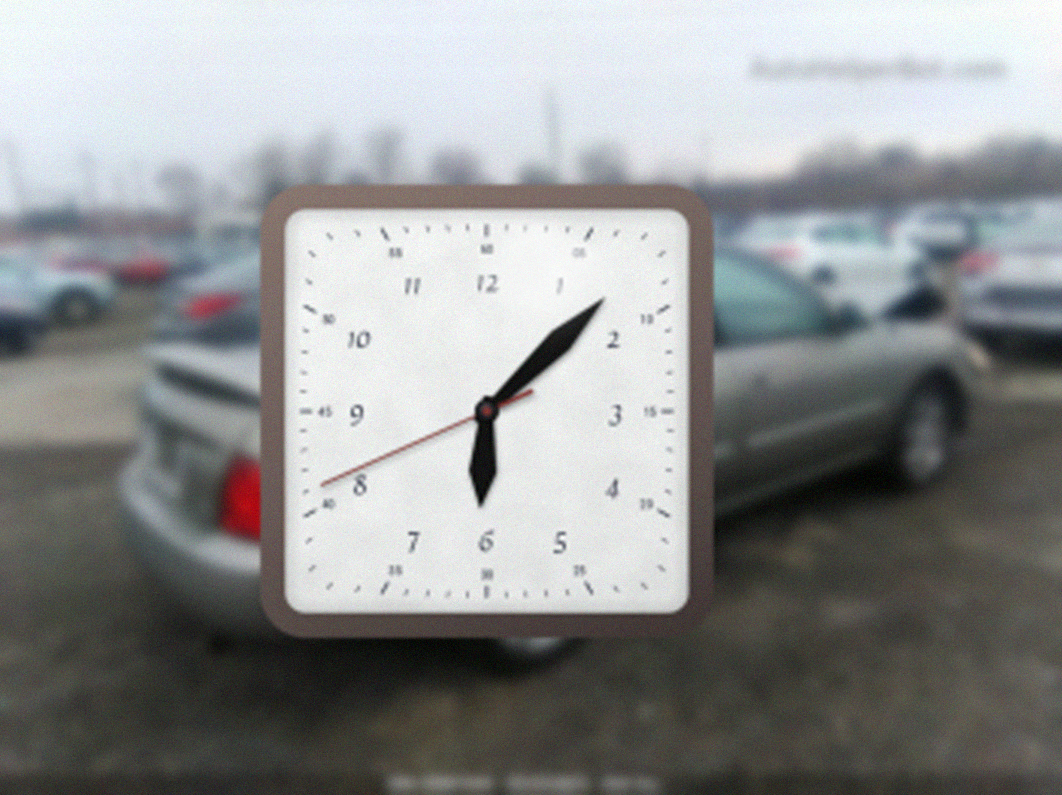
h=6 m=7 s=41
